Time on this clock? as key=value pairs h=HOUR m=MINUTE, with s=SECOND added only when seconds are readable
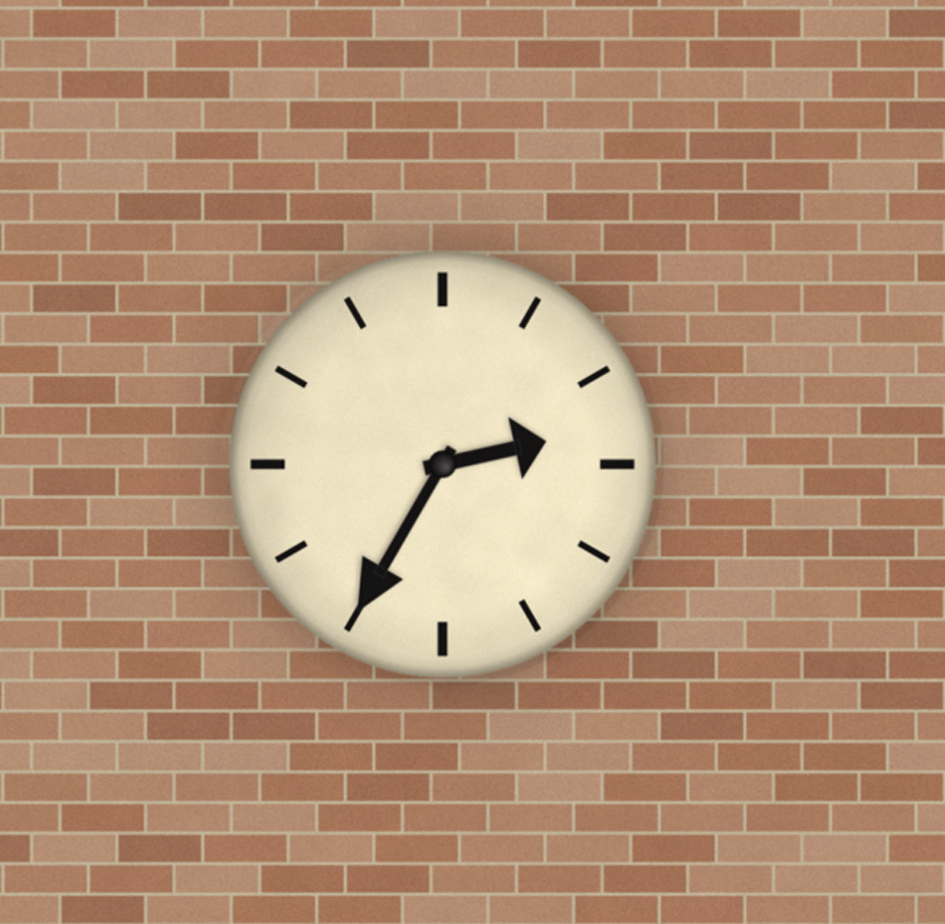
h=2 m=35
